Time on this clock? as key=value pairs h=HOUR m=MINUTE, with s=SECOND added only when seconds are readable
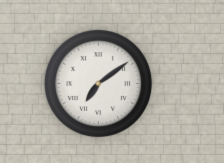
h=7 m=9
